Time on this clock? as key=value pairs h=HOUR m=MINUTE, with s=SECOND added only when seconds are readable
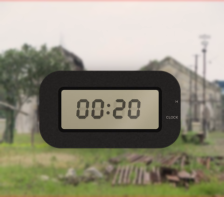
h=0 m=20
